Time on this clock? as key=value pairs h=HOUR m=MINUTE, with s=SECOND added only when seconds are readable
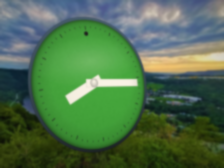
h=8 m=16
